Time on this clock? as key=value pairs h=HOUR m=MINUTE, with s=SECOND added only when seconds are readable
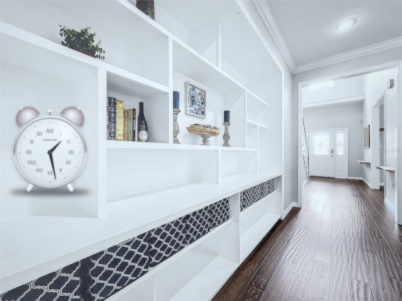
h=1 m=28
